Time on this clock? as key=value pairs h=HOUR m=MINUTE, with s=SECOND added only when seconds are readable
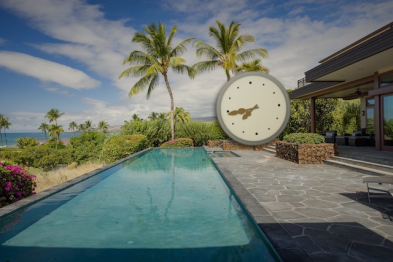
h=7 m=44
